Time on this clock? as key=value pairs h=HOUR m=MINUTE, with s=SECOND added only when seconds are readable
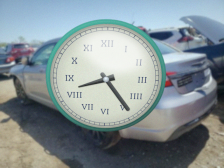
h=8 m=24
